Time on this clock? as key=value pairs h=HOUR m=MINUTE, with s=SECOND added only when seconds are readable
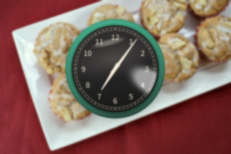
h=7 m=6
